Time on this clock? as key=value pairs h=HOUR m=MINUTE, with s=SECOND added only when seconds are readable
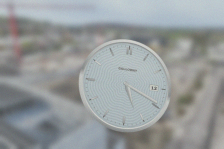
h=5 m=19
